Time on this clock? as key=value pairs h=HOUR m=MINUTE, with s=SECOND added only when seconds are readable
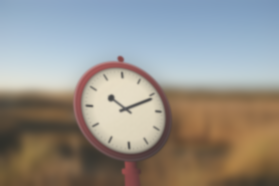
h=10 m=11
